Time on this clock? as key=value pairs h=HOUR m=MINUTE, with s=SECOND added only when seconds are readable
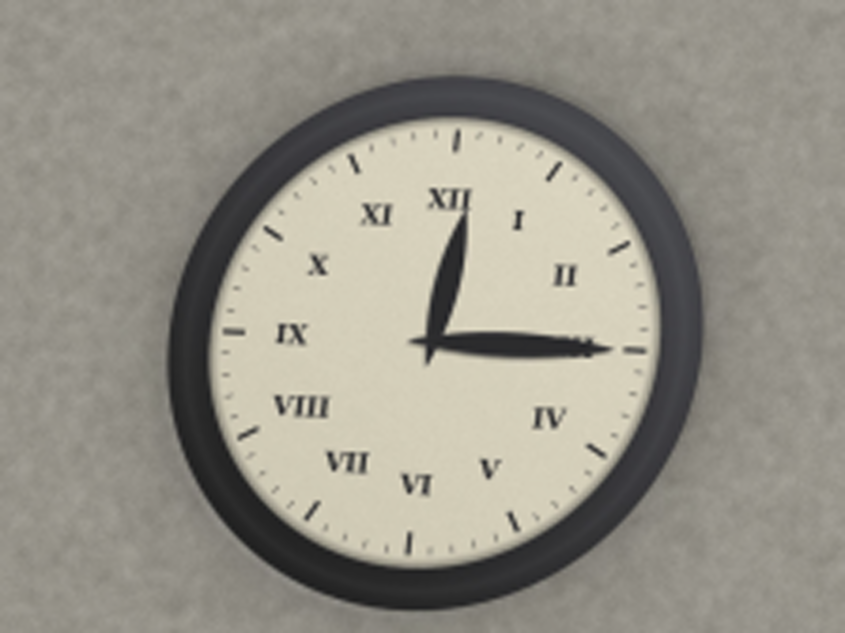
h=12 m=15
